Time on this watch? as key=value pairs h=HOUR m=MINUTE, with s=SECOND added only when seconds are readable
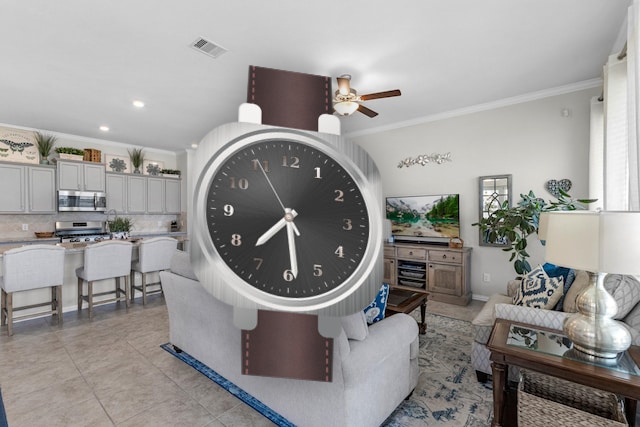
h=7 m=28 s=55
